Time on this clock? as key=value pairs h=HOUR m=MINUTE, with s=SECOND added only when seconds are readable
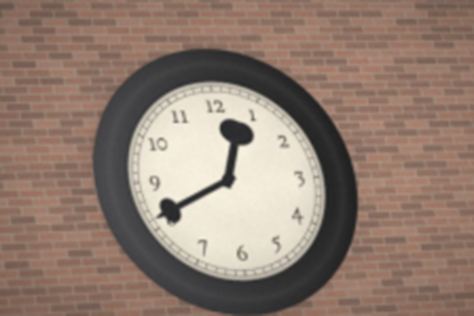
h=12 m=41
